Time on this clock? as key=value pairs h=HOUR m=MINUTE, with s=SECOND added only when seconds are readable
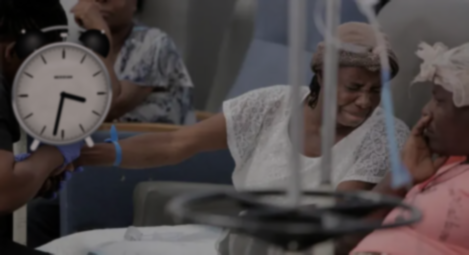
h=3 m=32
